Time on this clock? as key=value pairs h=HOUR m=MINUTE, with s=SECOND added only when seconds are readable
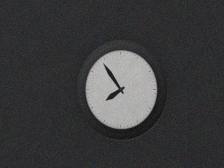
h=7 m=54
